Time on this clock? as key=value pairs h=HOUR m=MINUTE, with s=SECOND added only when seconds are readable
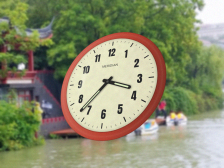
h=3 m=37
